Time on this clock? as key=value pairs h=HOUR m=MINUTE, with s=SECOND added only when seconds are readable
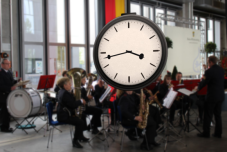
h=3 m=43
